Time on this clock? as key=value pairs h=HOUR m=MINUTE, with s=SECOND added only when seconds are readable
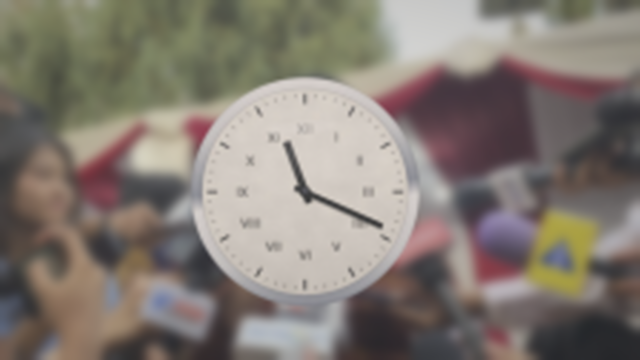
h=11 m=19
